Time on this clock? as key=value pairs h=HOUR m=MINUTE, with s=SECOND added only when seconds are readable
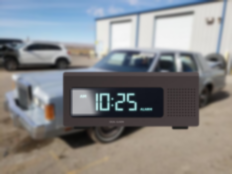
h=10 m=25
